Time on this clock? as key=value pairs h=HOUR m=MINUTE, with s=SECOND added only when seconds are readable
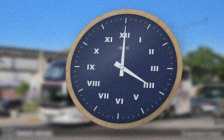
h=4 m=0
